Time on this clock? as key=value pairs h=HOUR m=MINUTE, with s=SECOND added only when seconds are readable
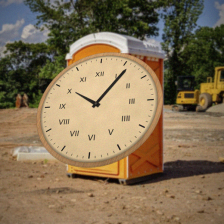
h=10 m=6
